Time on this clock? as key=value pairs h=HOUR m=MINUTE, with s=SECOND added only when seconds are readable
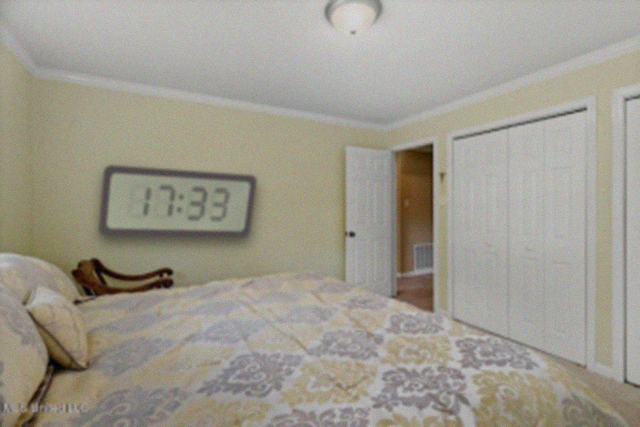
h=17 m=33
